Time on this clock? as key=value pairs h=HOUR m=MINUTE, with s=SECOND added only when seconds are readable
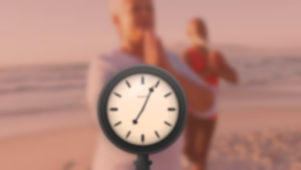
h=7 m=4
